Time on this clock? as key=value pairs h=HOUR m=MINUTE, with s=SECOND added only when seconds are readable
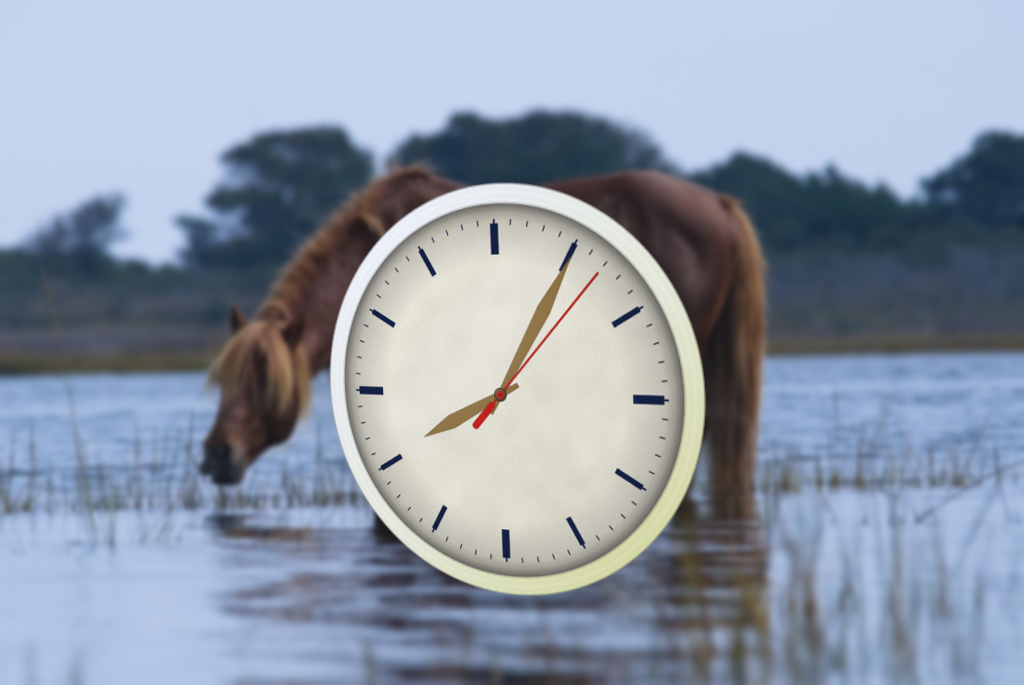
h=8 m=5 s=7
